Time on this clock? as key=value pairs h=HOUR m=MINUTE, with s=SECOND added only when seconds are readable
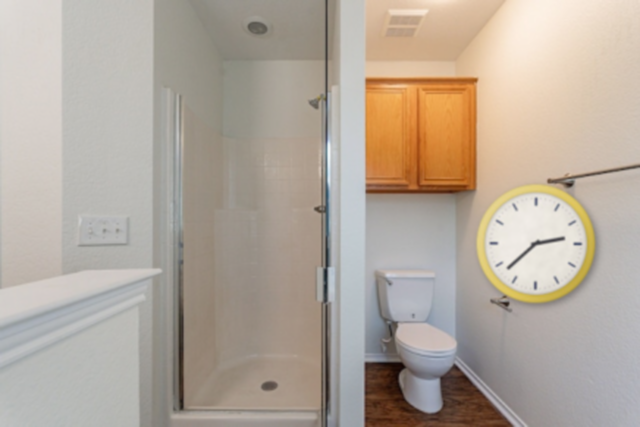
h=2 m=38
